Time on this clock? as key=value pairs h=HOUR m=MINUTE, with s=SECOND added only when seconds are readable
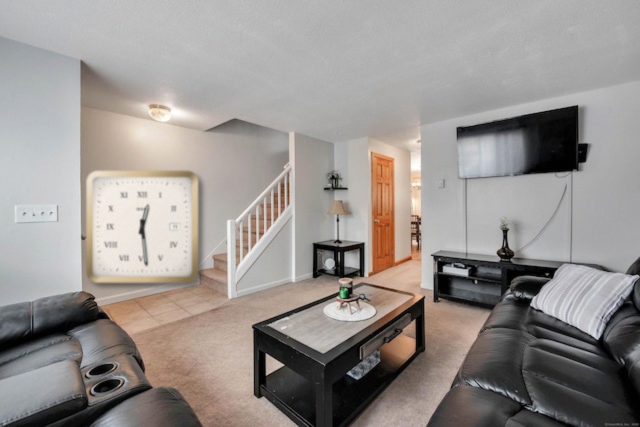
h=12 m=29
